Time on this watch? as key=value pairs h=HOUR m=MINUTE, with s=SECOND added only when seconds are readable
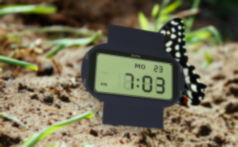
h=7 m=3
